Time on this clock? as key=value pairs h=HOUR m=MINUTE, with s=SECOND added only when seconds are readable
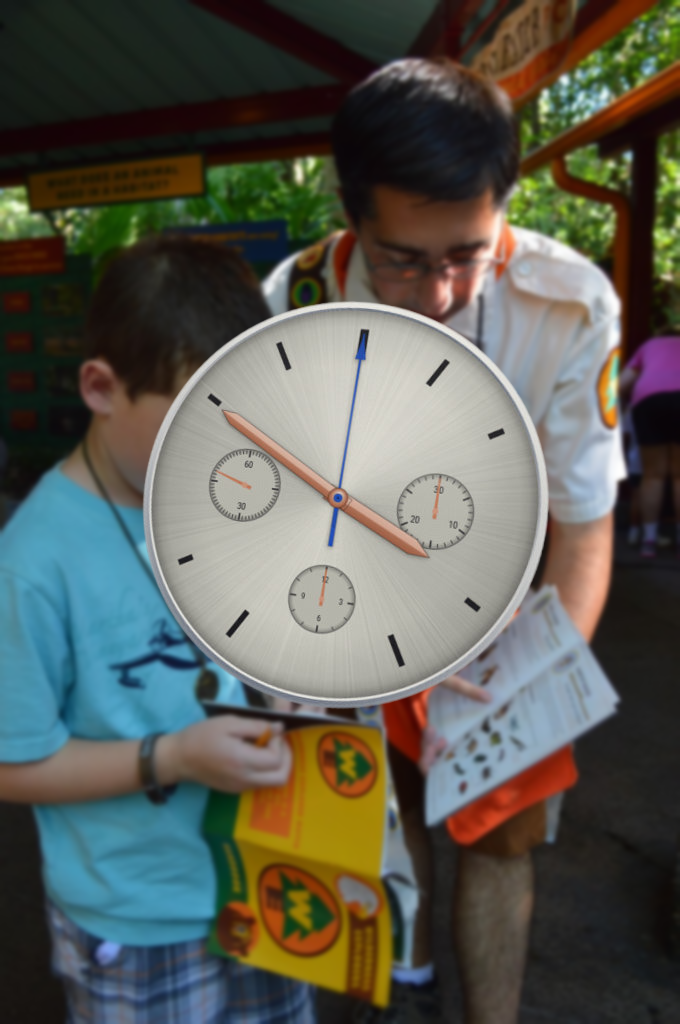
h=3 m=49 s=48
